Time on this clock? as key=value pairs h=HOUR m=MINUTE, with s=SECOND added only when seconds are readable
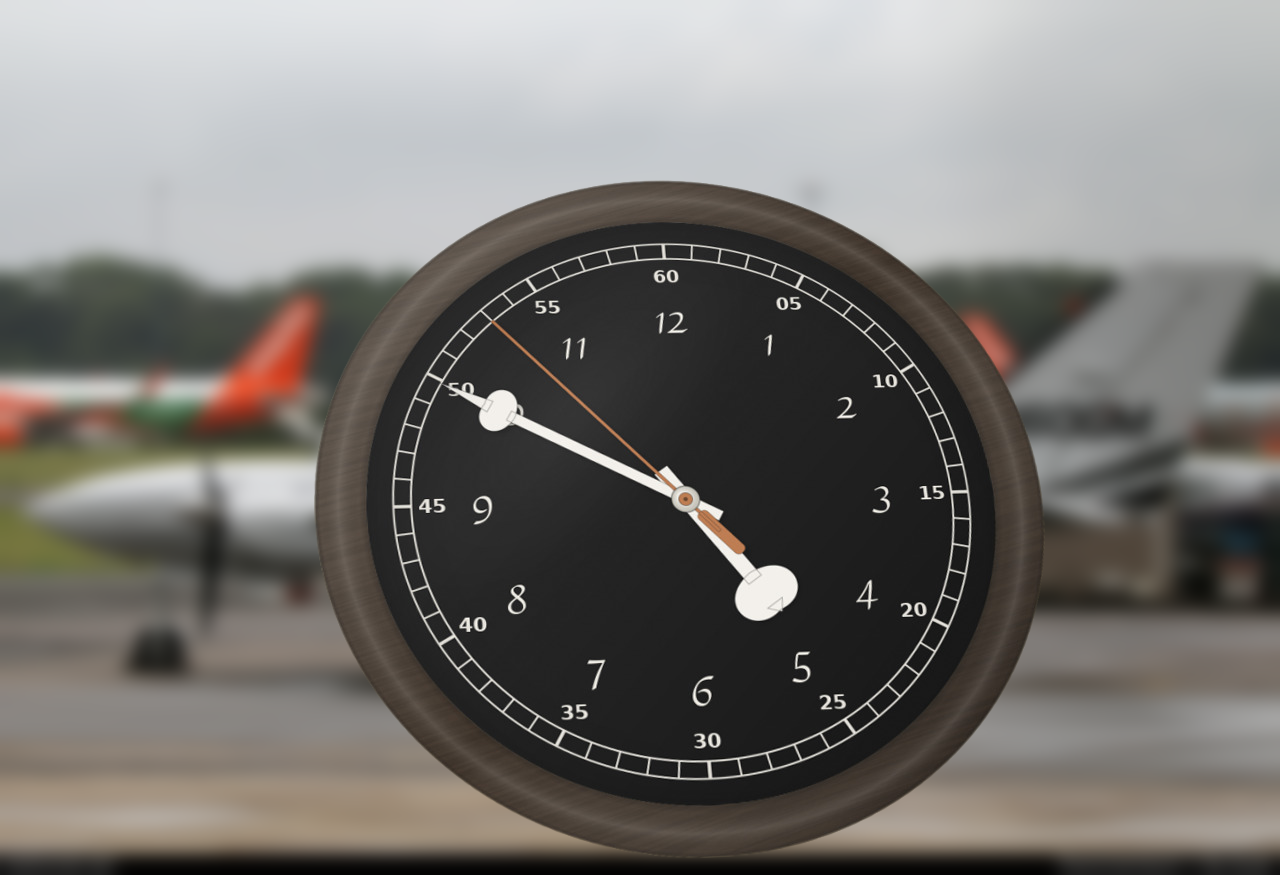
h=4 m=49 s=53
